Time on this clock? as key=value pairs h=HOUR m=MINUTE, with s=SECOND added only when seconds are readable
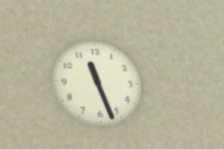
h=11 m=27
